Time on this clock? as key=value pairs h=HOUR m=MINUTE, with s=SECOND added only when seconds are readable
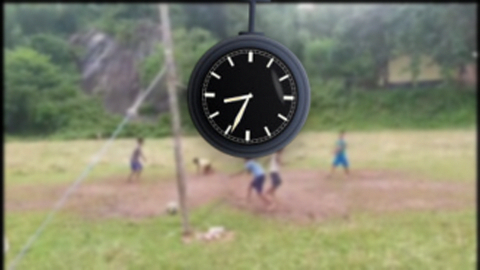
h=8 m=34
